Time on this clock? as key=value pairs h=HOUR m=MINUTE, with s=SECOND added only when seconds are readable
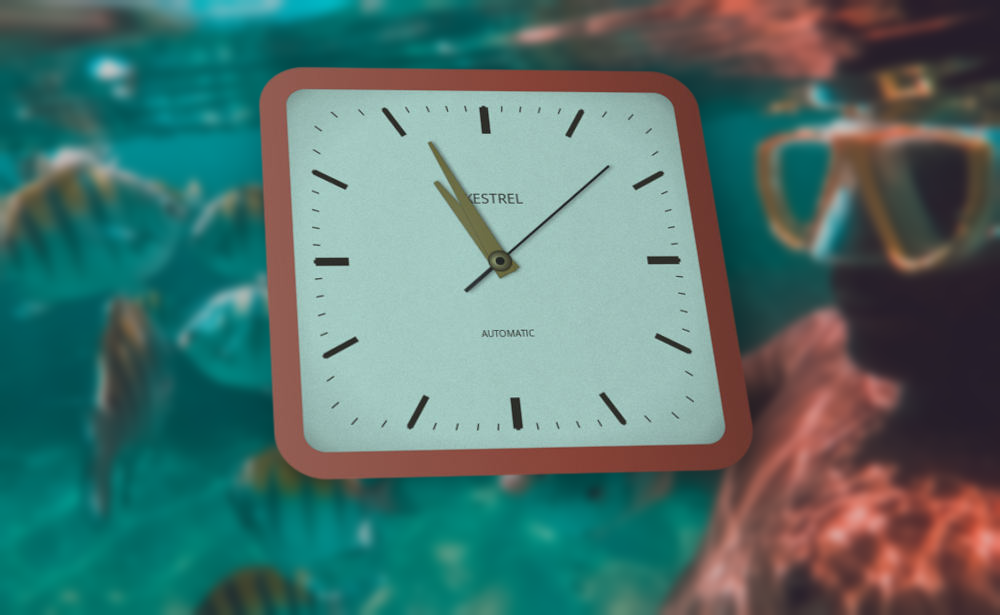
h=10 m=56 s=8
